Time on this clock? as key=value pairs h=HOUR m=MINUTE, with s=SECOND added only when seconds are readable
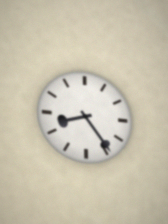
h=8 m=24
